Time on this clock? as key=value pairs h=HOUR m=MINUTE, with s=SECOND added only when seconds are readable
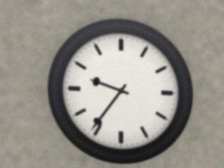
h=9 m=36
